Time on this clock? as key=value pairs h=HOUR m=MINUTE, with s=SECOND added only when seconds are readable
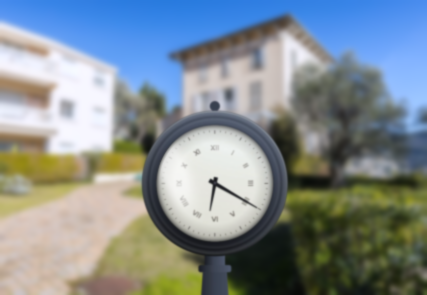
h=6 m=20
